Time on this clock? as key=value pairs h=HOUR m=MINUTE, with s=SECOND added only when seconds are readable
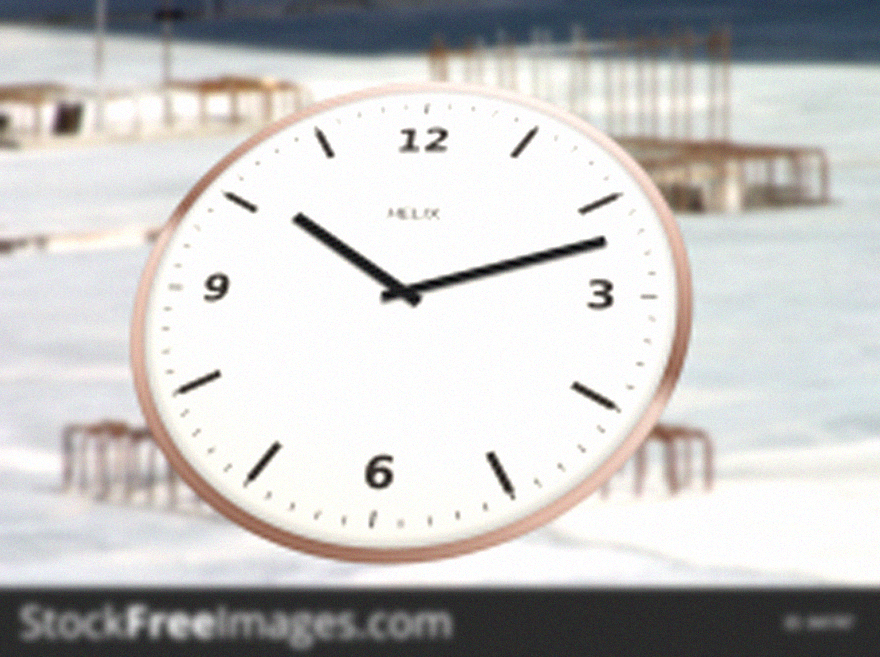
h=10 m=12
